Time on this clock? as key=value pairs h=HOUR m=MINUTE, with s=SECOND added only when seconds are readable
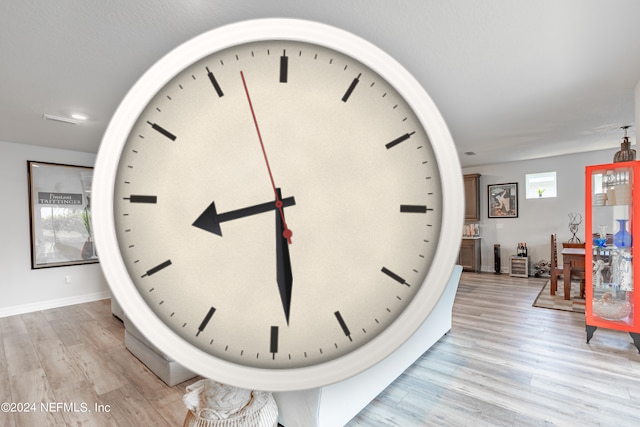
h=8 m=28 s=57
